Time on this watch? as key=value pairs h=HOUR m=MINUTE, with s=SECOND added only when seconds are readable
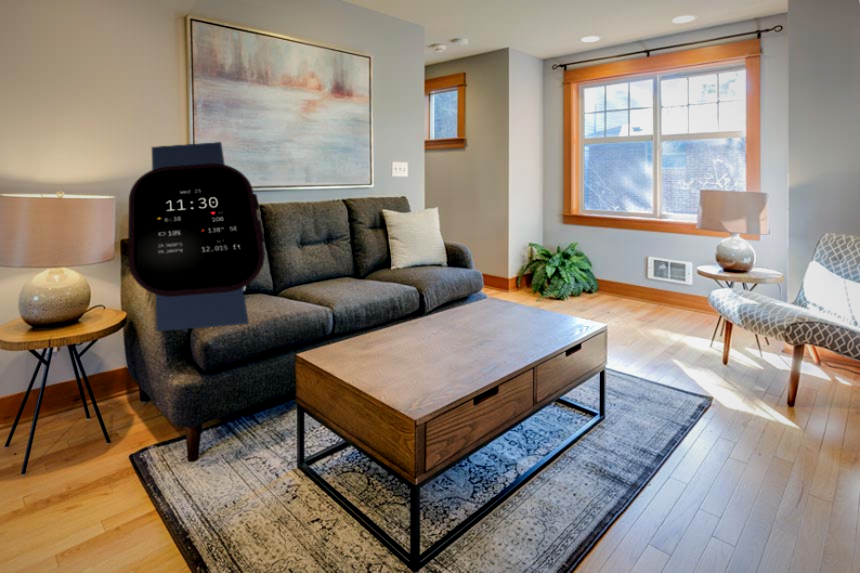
h=11 m=30
